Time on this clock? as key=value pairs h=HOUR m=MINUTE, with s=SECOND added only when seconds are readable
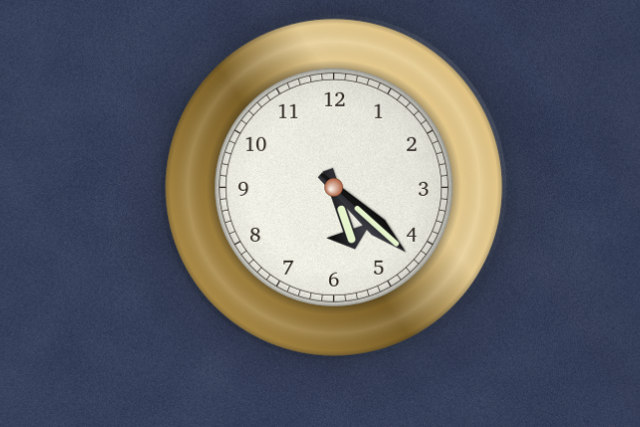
h=5 m=22
